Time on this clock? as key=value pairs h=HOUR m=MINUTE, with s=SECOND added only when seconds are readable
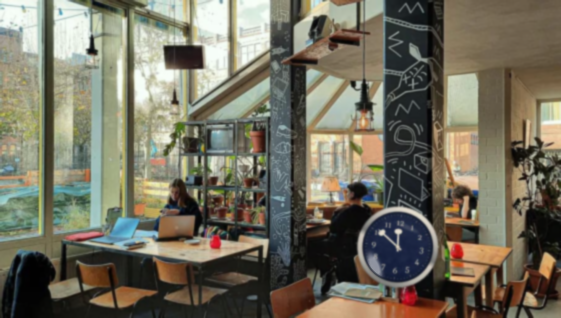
h=11 m=51
